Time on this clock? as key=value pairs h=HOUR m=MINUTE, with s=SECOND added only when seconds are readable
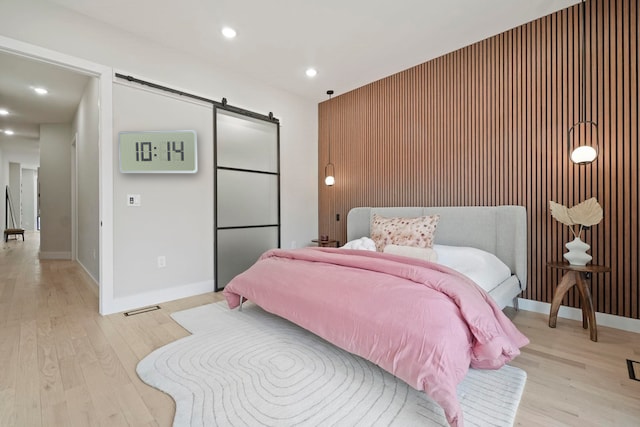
h=10 m=14
